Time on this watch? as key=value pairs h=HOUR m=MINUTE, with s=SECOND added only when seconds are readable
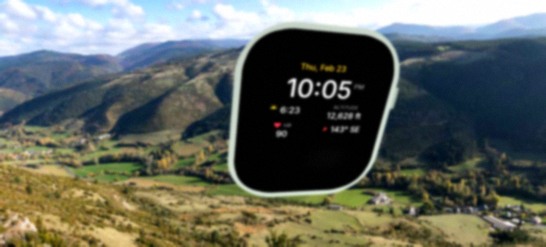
h=10 m=5
